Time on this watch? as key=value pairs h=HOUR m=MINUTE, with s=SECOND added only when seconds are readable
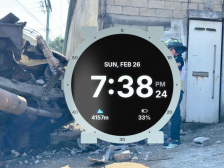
h=7 m=38 s=24
